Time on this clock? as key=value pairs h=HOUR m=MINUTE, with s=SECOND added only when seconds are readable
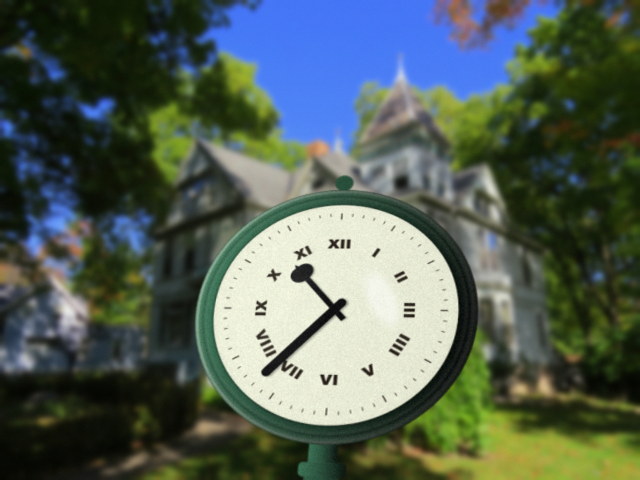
h=10 m=37
